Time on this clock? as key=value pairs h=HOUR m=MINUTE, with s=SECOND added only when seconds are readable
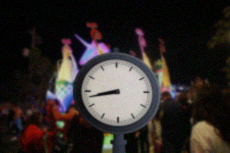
h=8 m=43
